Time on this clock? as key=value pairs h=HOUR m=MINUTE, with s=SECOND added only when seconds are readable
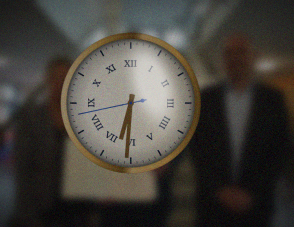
h=6 m=30 s=43
